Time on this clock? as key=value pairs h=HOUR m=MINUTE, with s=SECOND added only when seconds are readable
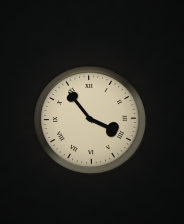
h=3 m=54
